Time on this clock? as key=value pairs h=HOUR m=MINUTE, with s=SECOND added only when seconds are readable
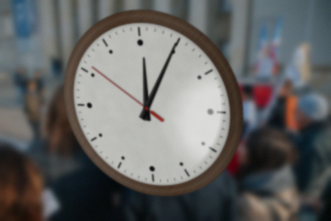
h=12 m=4 s=51
